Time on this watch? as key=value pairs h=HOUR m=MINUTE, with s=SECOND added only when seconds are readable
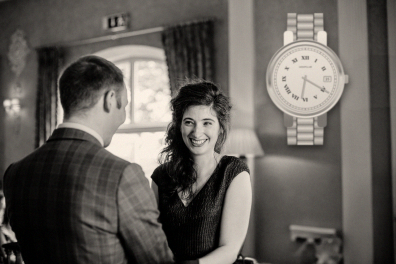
h=6 m=20
